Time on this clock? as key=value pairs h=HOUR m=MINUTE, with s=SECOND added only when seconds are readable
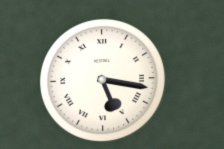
h=5 m=17
